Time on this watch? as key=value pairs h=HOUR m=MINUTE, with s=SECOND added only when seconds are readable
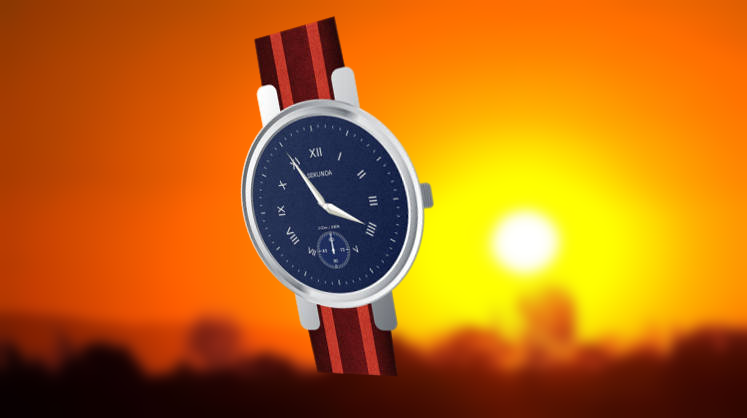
h=3 m=55
